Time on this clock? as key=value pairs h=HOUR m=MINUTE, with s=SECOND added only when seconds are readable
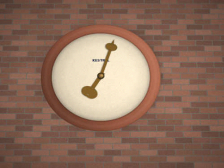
h=7 m=3
